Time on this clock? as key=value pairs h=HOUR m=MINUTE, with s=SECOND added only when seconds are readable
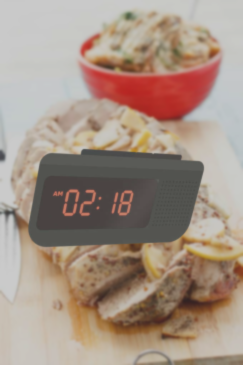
h=2 m=18
